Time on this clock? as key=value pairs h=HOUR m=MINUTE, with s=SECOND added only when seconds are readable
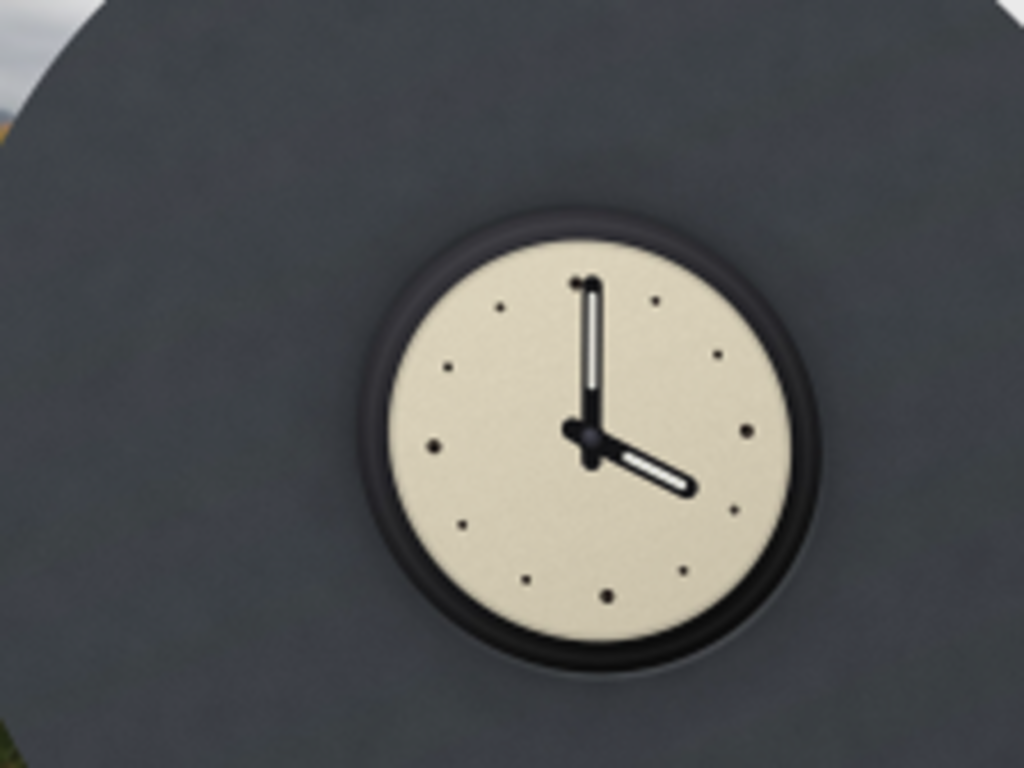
h=4 m=1
